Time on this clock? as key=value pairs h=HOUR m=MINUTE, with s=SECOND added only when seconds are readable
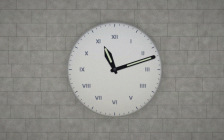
h=11 m=12
